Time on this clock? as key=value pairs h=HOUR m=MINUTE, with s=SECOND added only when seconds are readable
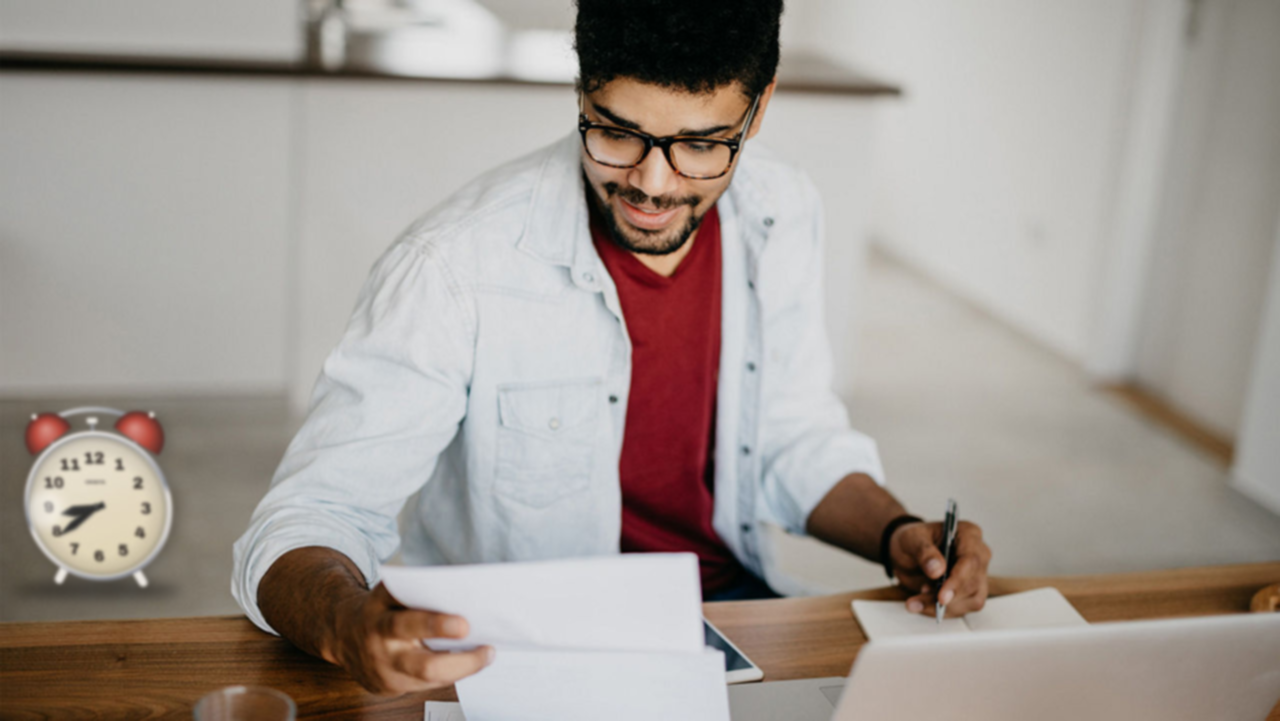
h=8 m=39
